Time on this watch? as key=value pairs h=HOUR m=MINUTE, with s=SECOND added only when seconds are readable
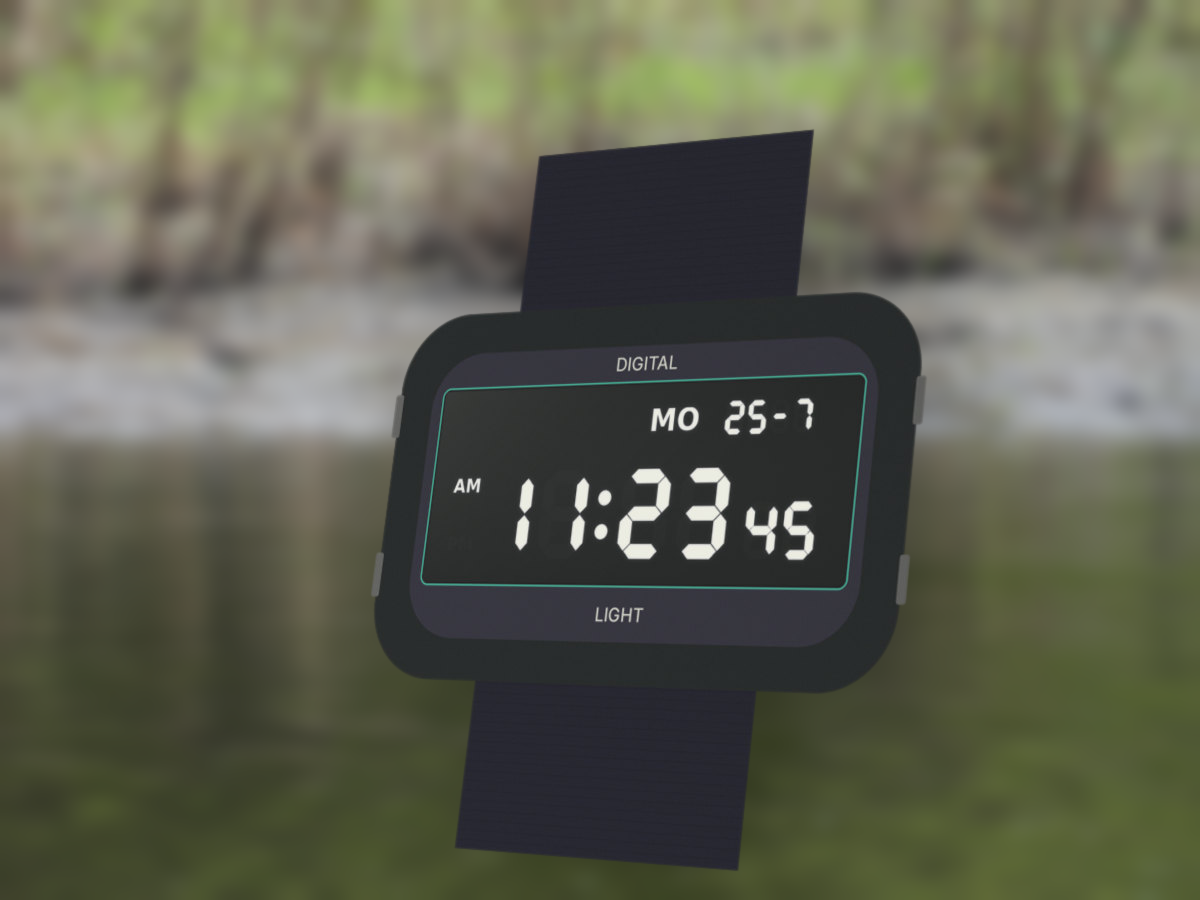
h=11 m=23 s=45
